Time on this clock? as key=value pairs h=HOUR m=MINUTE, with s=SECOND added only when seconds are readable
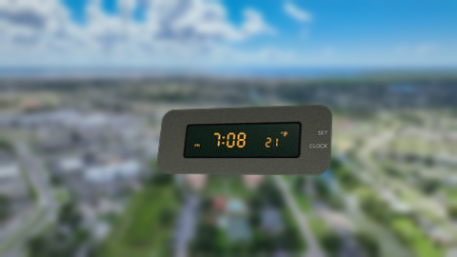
h=7 m=8
